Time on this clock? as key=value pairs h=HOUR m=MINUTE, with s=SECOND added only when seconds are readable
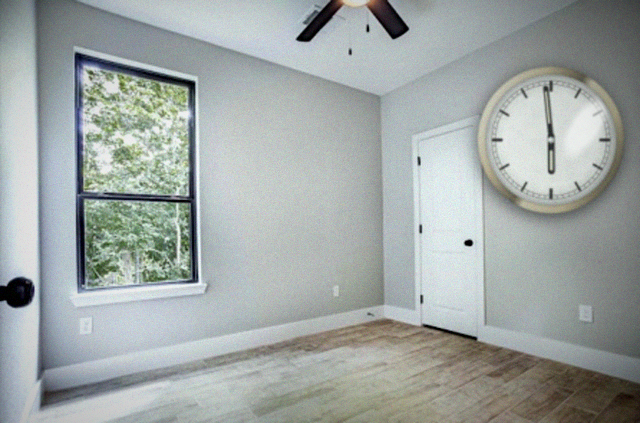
h=5 m=59
